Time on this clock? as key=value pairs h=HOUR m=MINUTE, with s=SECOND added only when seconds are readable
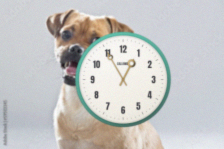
h=12 m=55
